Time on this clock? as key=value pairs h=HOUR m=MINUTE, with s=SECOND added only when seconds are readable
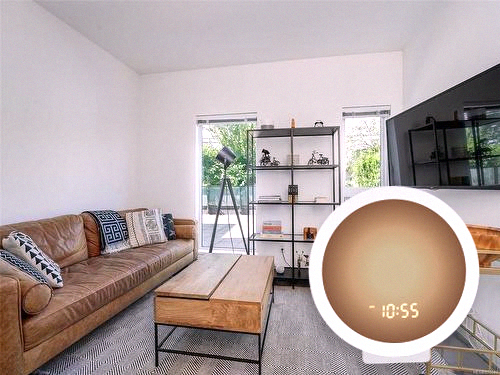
h=10 m=55
